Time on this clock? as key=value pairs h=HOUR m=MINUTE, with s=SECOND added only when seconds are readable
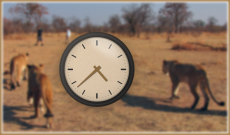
h=4 m=38
